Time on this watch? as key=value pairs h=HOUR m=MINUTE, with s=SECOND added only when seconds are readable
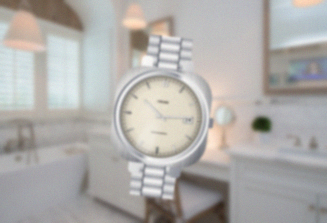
h=10 m=14
